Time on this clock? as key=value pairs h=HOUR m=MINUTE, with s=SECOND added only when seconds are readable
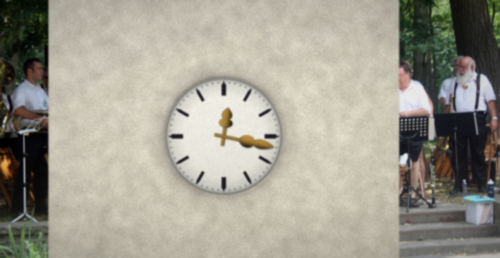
h=12 m=17
